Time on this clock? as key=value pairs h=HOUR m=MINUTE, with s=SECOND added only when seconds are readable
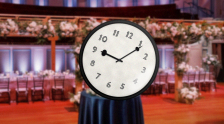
h=9 m=6
